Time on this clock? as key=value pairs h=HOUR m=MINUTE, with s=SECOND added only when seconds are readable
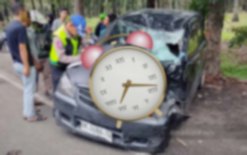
h=7 m=18
